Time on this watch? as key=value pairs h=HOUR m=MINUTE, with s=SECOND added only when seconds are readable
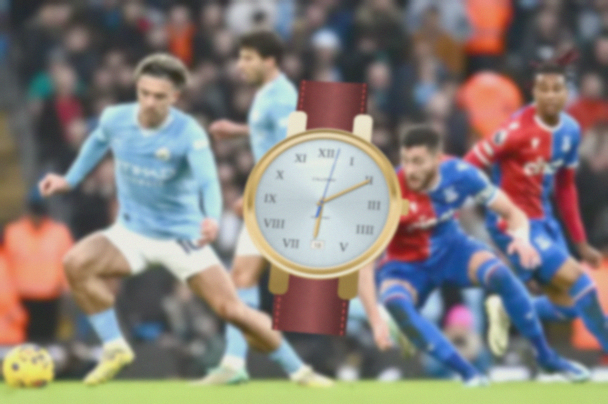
h=6 m=10 s=2
